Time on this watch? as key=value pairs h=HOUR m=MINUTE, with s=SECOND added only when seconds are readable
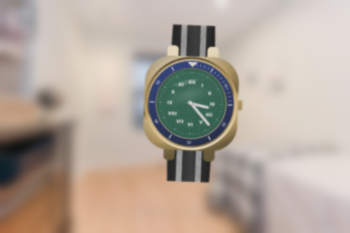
h=3 m=23
